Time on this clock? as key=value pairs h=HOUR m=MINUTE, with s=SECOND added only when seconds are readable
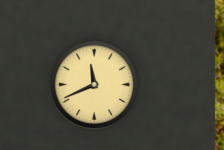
h=11 m=41
